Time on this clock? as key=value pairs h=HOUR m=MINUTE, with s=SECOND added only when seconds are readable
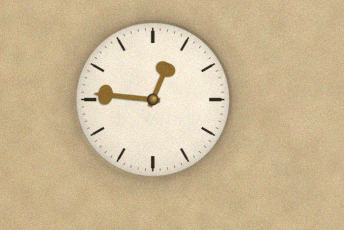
h=12 m=46
